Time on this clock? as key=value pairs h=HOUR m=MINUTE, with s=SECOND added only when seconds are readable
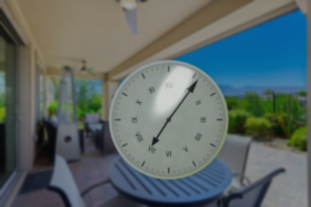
h=7 m=6
